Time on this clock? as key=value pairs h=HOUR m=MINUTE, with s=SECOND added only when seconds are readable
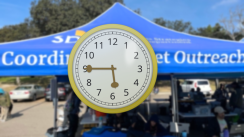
h=5 m=45
